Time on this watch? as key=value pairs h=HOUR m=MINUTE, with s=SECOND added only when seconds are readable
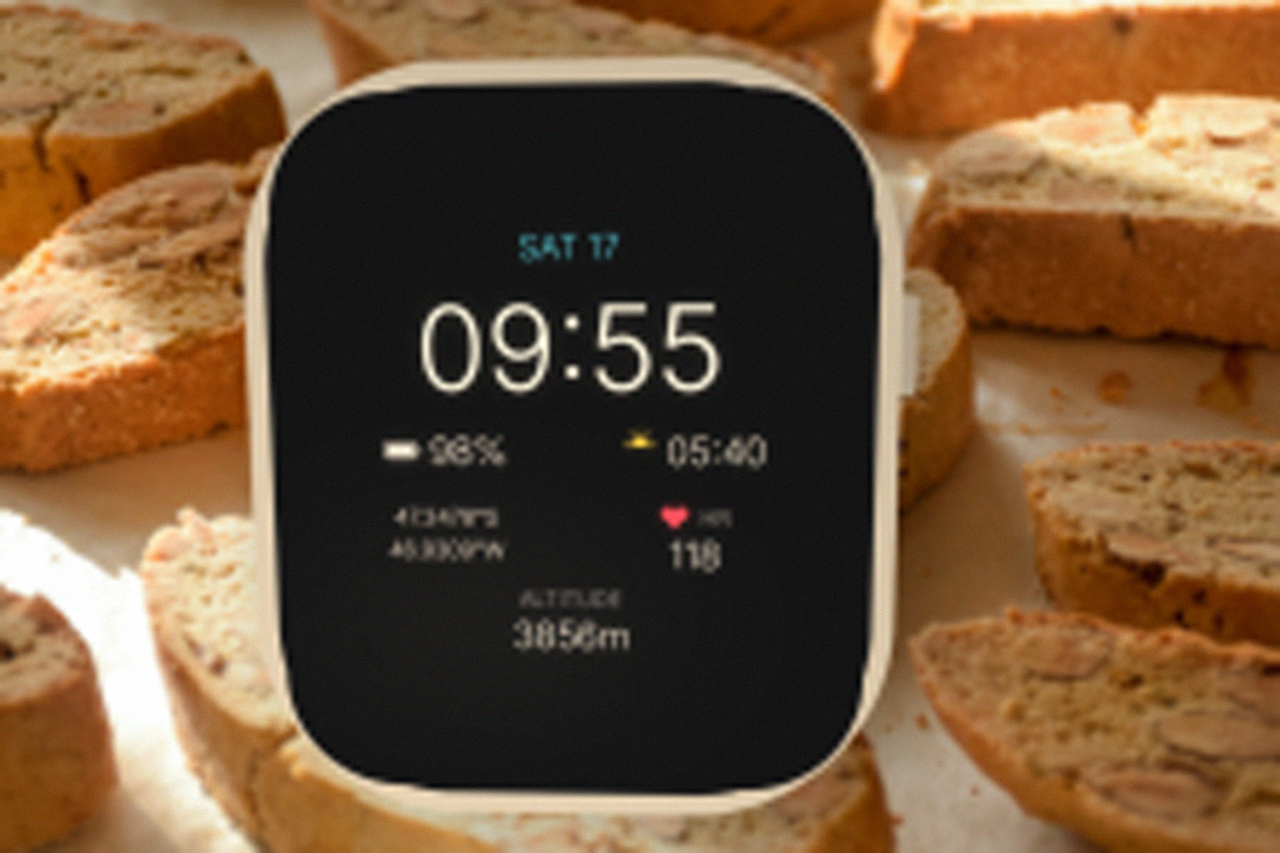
h=9 m=55
